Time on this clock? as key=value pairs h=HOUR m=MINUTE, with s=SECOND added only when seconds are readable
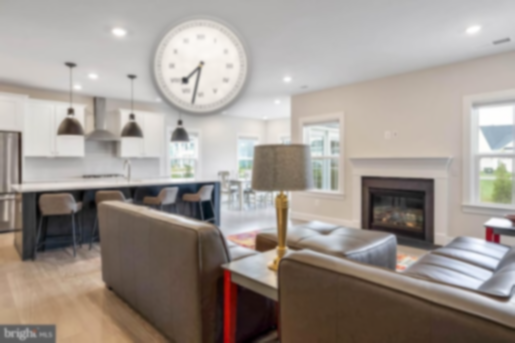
h=7 m=32
